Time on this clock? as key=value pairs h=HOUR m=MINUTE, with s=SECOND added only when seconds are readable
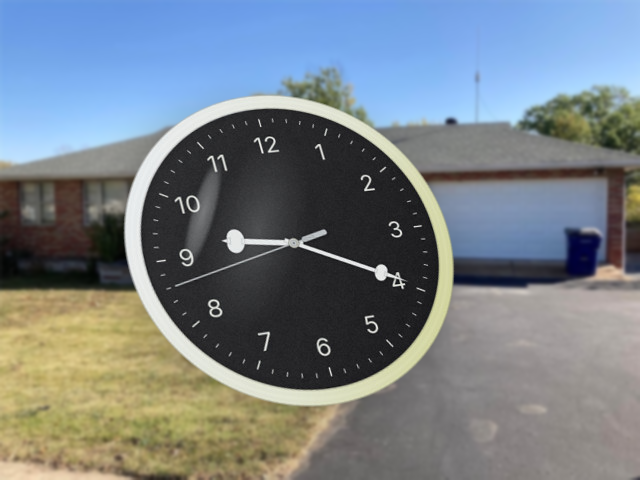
h=9 m=19 s=43
